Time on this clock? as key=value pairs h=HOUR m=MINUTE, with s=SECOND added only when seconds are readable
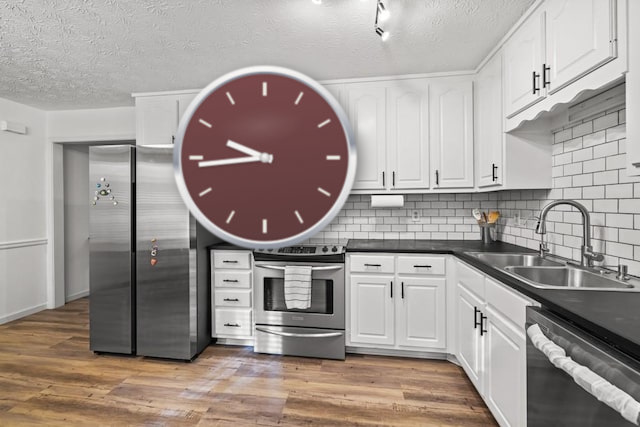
h=9 m=44
